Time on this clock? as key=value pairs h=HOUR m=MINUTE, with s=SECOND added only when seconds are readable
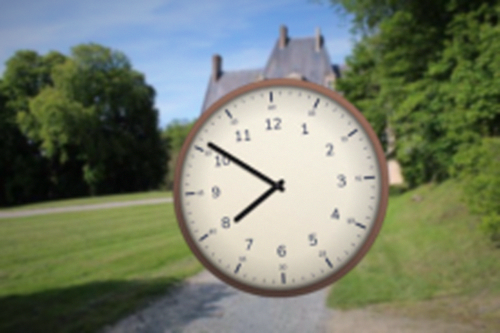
h=7 m=51
